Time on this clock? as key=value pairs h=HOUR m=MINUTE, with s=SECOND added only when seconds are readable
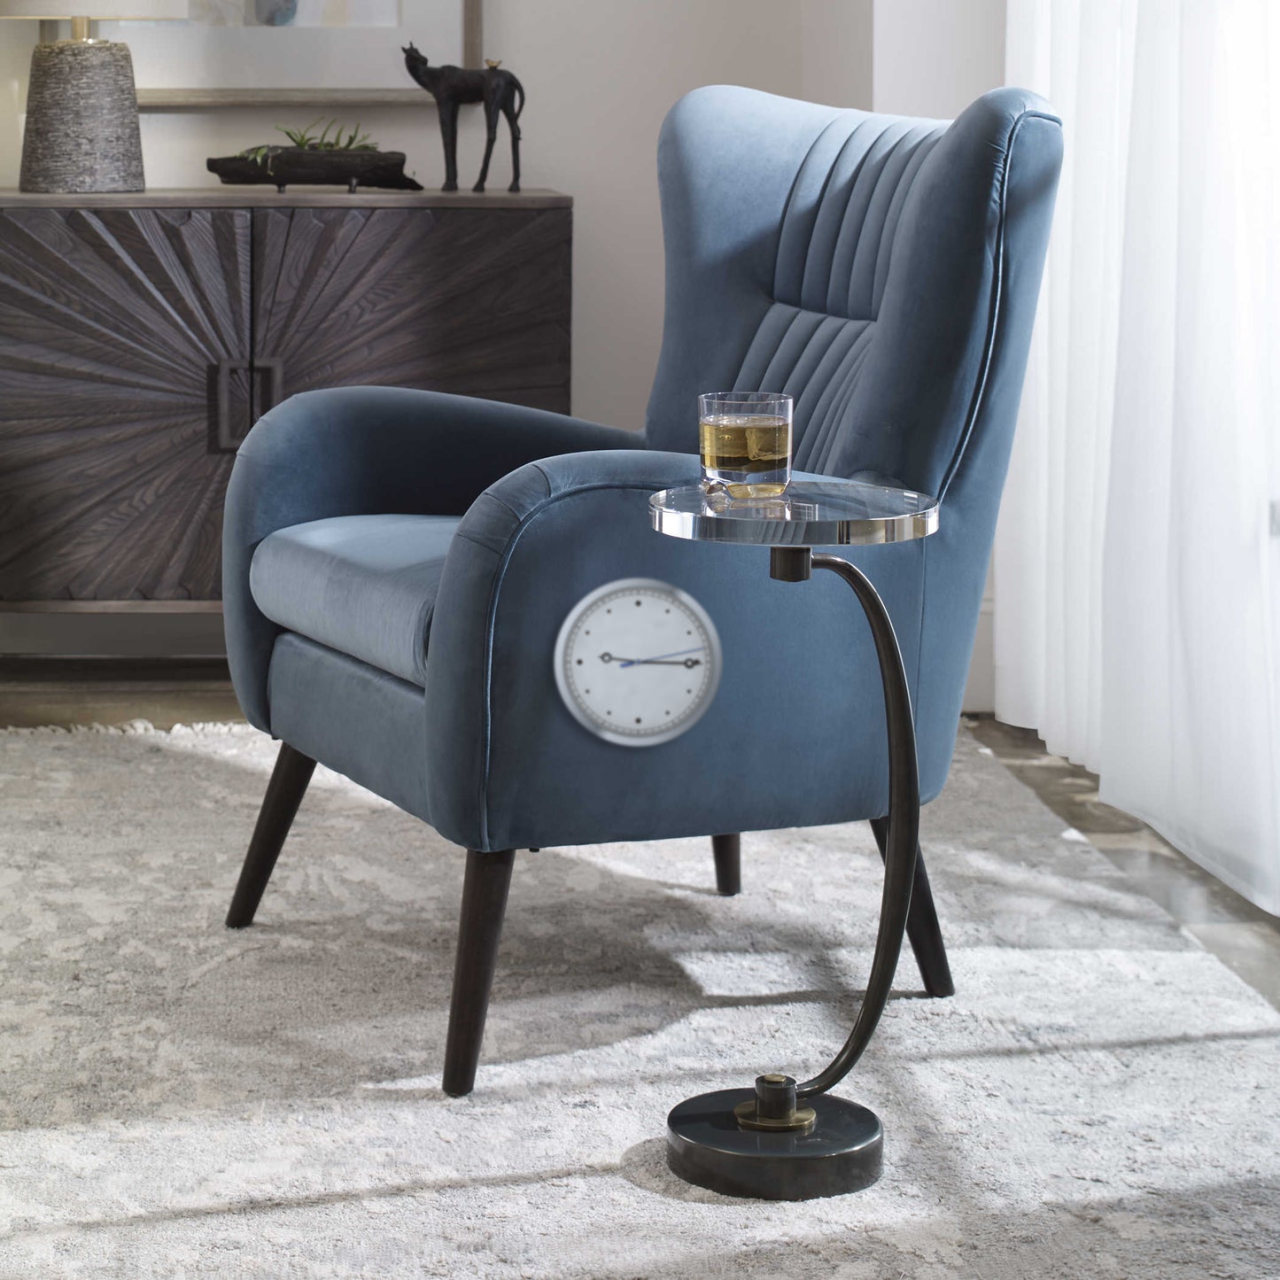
h=9 m=15 s=13
